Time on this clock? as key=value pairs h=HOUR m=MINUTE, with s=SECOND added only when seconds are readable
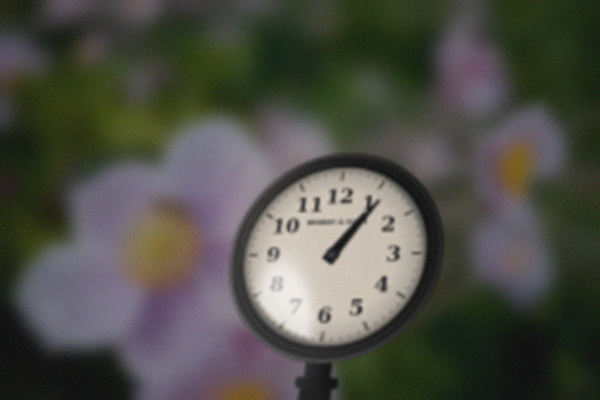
h=1 m=6
